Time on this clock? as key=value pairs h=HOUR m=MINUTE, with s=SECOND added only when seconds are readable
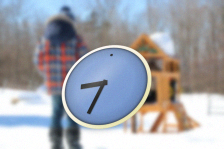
h=8 m=32
